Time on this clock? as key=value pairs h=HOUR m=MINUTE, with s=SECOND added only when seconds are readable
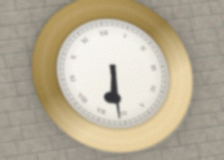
h=6 m=31
